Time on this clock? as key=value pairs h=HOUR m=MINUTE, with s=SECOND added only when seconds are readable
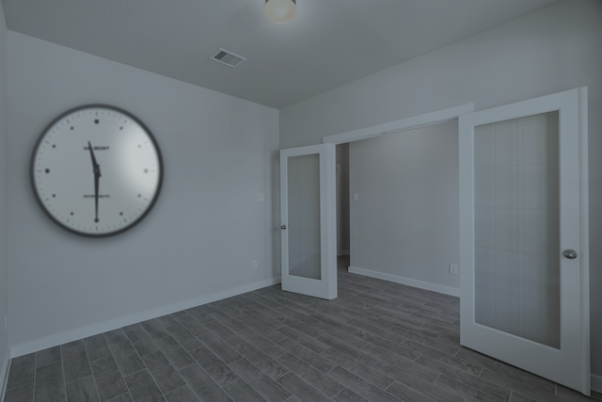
h=11 m=30
